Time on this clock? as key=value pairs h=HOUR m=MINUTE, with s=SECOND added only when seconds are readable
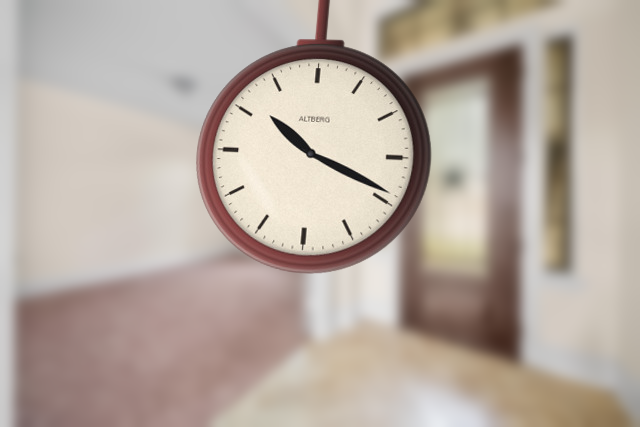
h=10 m=19
